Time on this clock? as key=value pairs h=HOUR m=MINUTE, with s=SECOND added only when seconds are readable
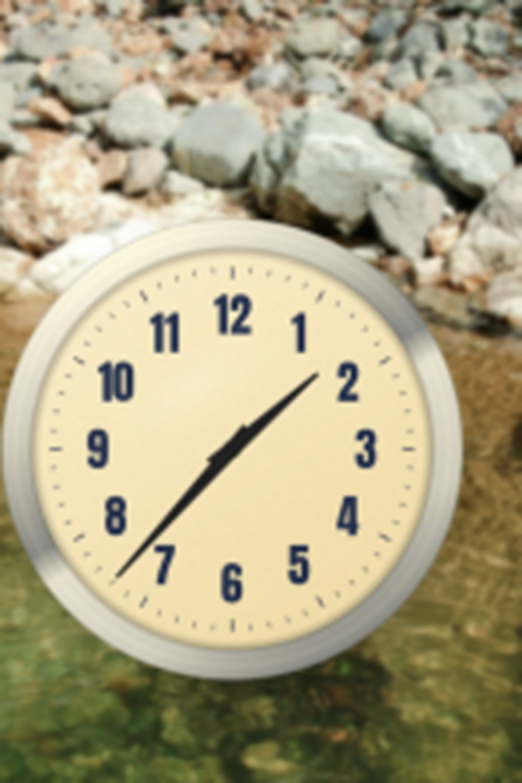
h=1 m=37
